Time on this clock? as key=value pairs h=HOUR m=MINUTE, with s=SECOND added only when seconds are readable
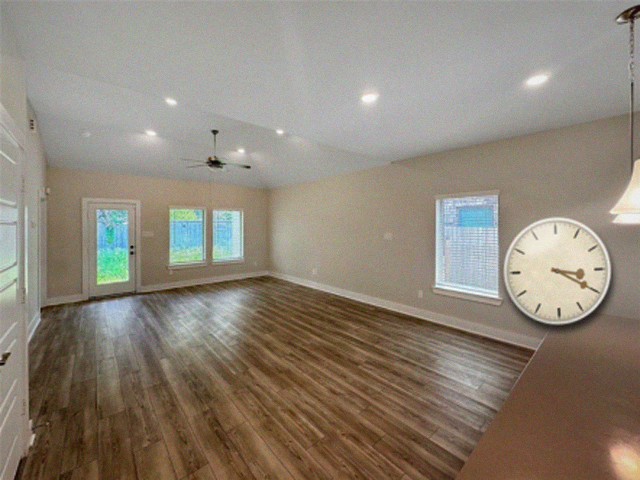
h=3 m=20
